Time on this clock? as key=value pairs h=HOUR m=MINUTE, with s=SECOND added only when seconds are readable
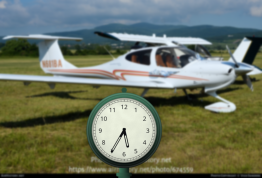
h=5 m=35
